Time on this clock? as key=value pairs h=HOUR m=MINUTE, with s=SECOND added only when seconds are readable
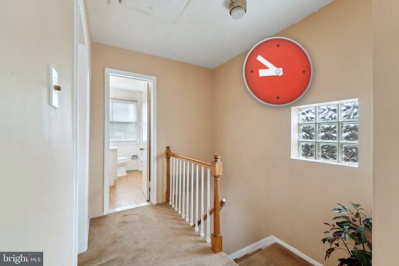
h=8 m=51
